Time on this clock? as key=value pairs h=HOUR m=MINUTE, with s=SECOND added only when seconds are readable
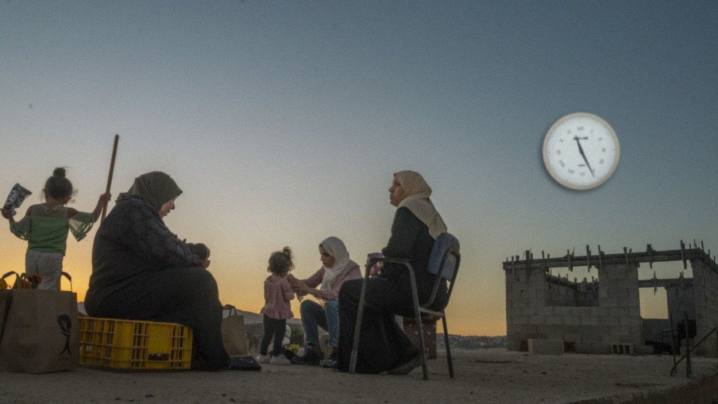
h=11 m=26
